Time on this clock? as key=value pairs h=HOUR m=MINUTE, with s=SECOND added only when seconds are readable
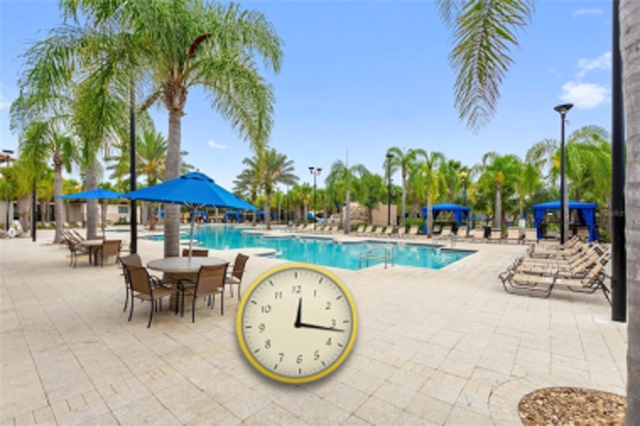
h=12 m=17
